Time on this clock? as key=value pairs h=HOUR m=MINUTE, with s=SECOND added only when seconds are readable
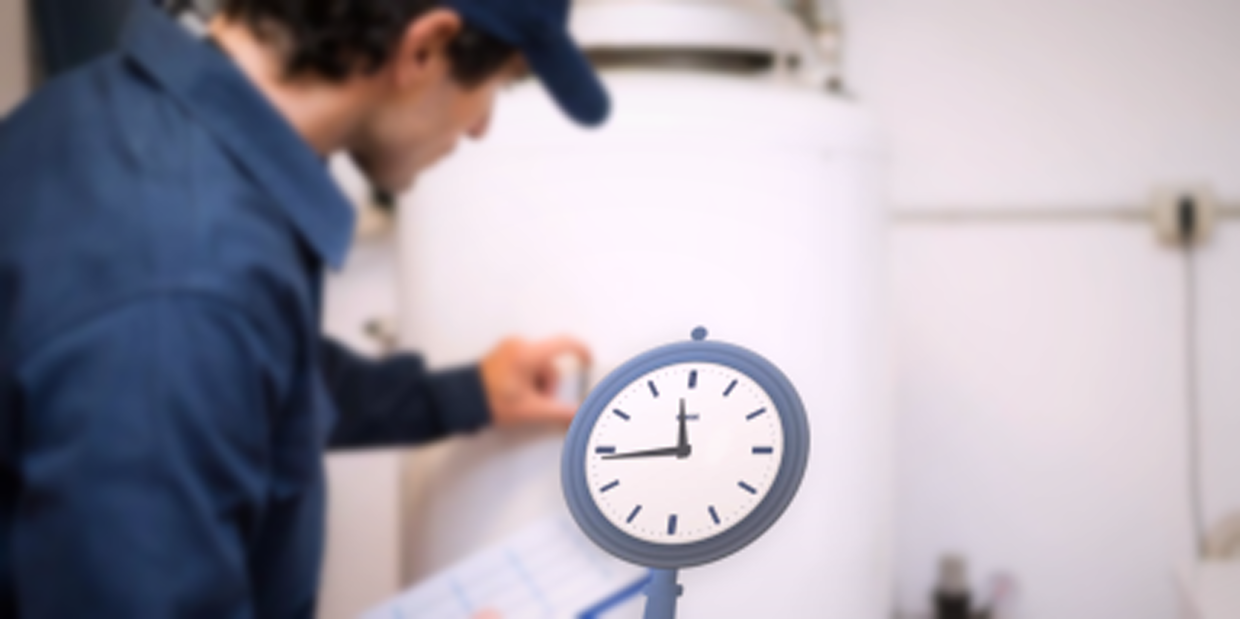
h=11 m=44
